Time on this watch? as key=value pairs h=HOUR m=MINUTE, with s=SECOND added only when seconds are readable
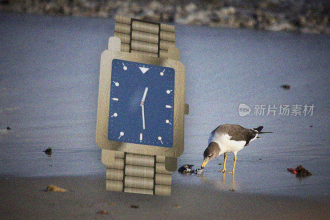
h=12 m=29
